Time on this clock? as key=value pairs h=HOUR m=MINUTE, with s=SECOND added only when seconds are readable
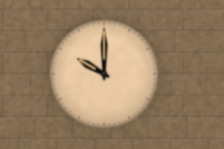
h=10 m=0
